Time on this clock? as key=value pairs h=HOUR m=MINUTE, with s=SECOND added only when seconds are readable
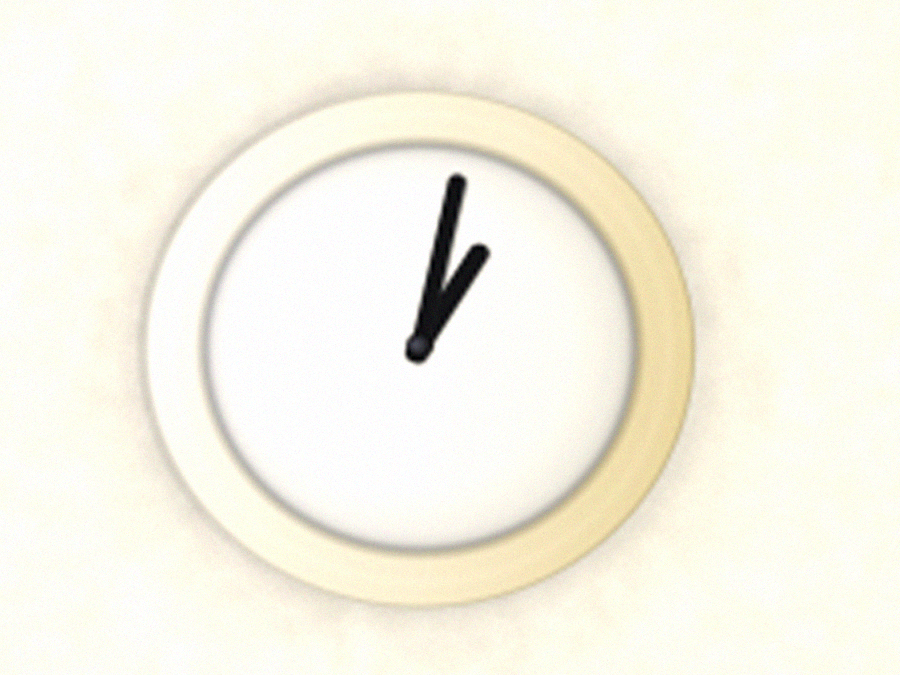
h=1 m=2
